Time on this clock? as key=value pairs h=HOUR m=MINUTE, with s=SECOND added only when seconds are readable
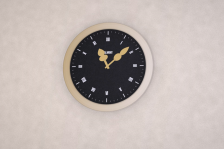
h=11 m=8
